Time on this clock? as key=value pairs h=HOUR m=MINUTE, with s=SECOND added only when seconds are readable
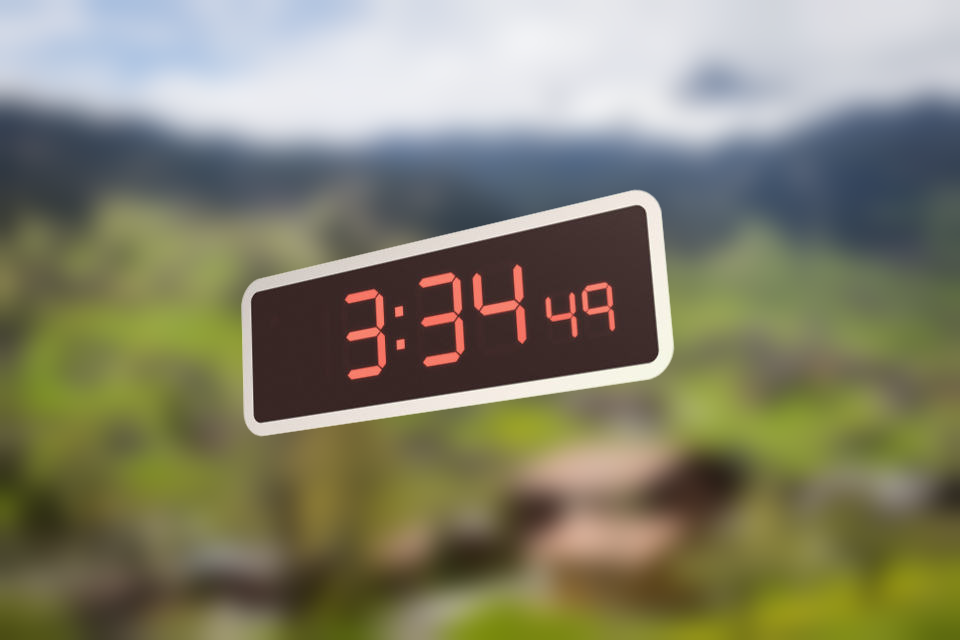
h=3 m=34 s=49
